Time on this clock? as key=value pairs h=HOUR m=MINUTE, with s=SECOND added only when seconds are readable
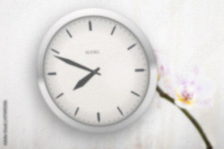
h=7 m=49
